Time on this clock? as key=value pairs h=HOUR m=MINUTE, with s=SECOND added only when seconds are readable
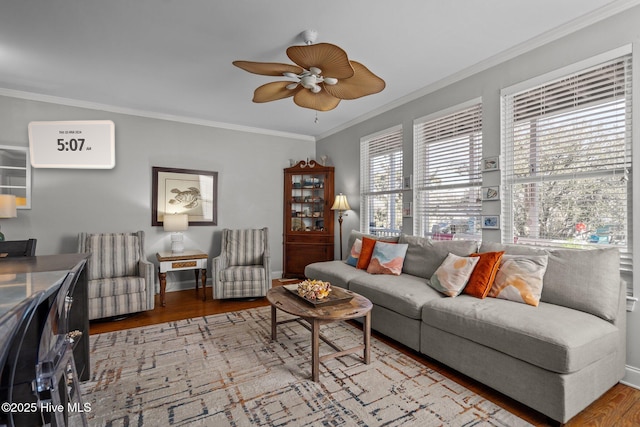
h=5 m=7
